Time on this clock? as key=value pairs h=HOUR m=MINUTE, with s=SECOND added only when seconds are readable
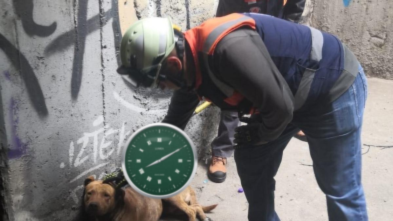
h=8 m=10
